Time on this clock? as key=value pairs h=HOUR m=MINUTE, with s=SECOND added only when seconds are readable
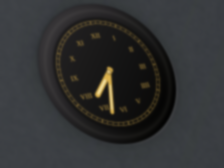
h=7 m=33
